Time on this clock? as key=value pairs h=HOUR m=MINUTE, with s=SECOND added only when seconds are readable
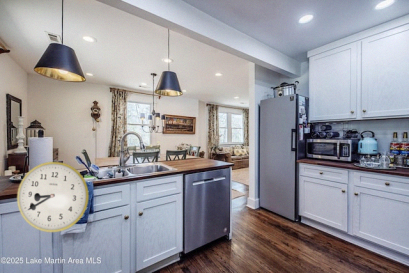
h=8 m=39
